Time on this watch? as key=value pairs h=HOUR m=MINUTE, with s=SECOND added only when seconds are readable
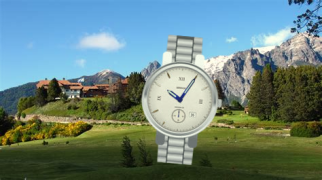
h=10 m=5
